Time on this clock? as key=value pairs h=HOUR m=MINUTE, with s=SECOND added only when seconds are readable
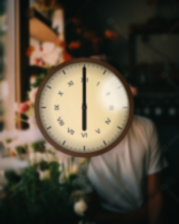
h=6 m=0
